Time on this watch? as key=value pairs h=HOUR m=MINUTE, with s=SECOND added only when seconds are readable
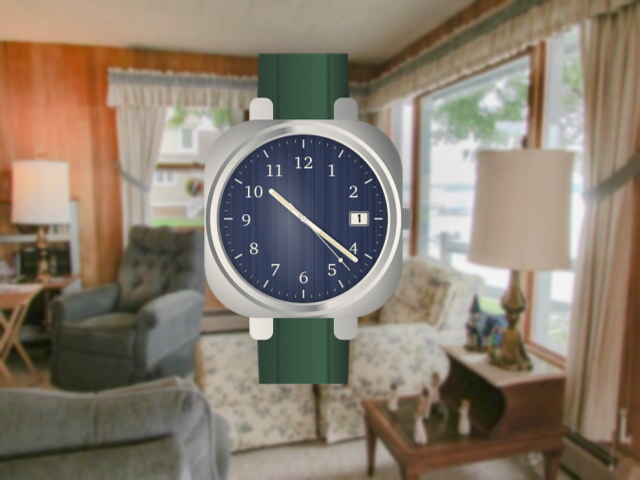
h=10 m=21 s=23
